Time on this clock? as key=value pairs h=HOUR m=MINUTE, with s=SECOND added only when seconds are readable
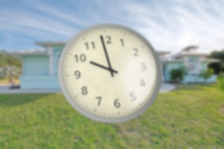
h=9 m=59
